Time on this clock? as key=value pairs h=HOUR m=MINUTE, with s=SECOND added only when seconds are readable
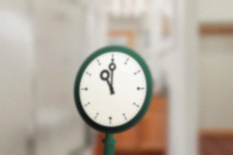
h=11 m=0
